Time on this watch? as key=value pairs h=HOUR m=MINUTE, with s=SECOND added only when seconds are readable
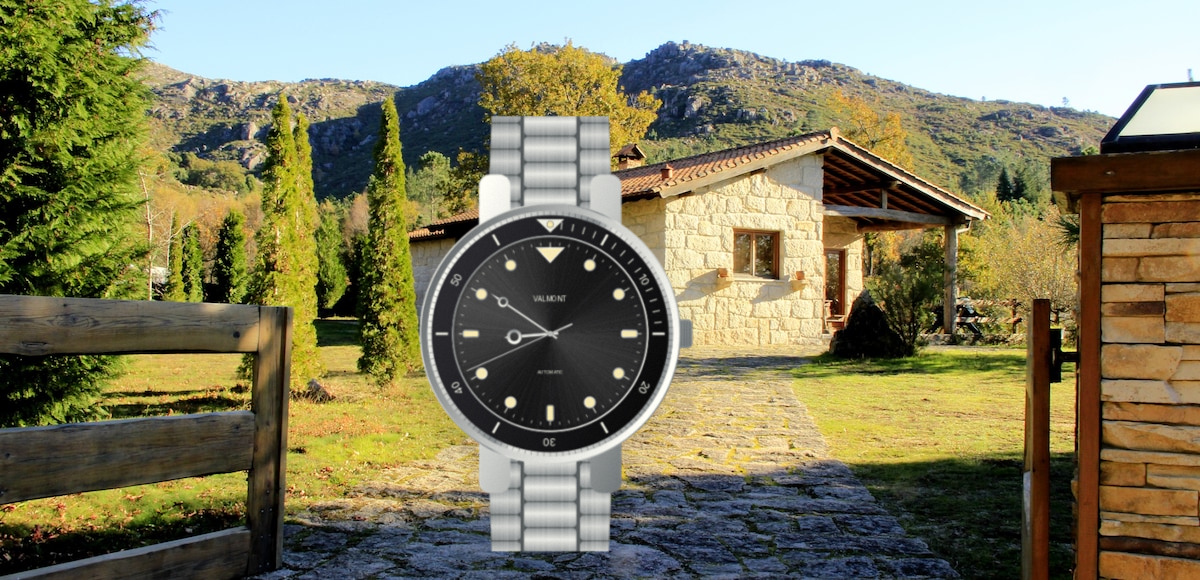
h=8 m=50 s=41
